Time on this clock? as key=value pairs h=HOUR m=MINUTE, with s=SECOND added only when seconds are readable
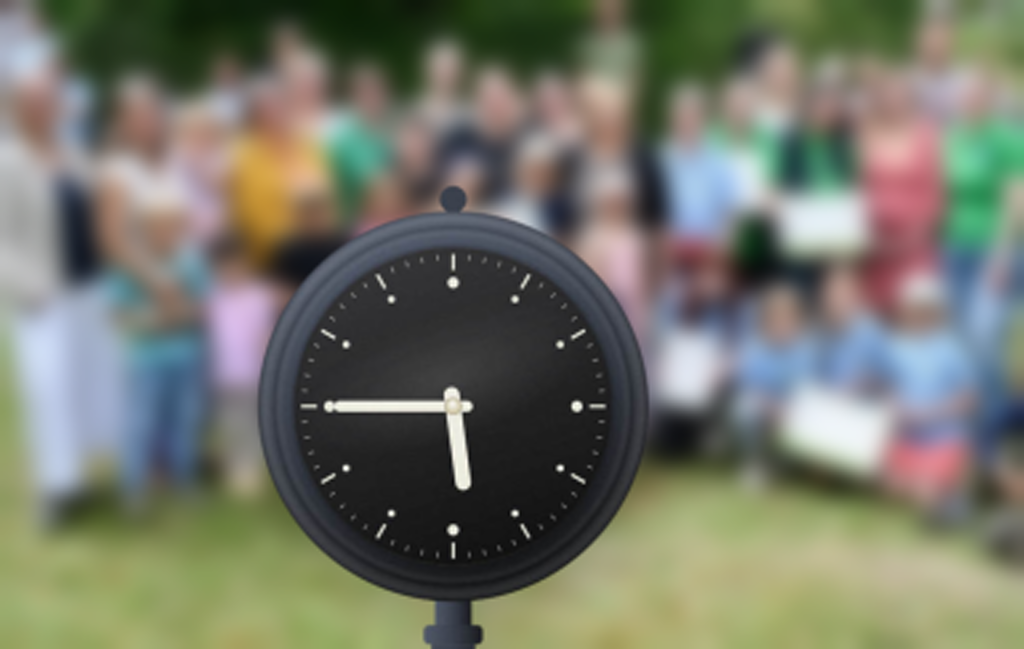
h=5 m=45
